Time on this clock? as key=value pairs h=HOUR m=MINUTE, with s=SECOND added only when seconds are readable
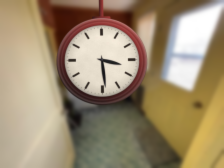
h=3 m=29
